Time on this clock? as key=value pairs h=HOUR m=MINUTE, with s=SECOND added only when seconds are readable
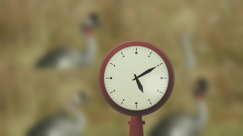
h=5 m=10
